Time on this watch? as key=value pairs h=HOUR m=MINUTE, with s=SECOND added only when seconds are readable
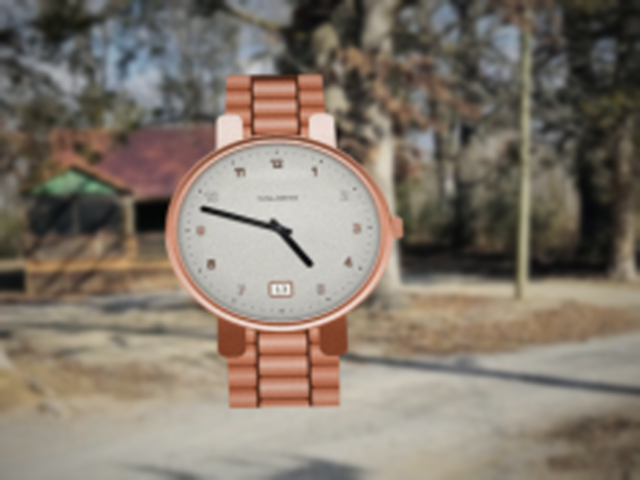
h=4 m=48
